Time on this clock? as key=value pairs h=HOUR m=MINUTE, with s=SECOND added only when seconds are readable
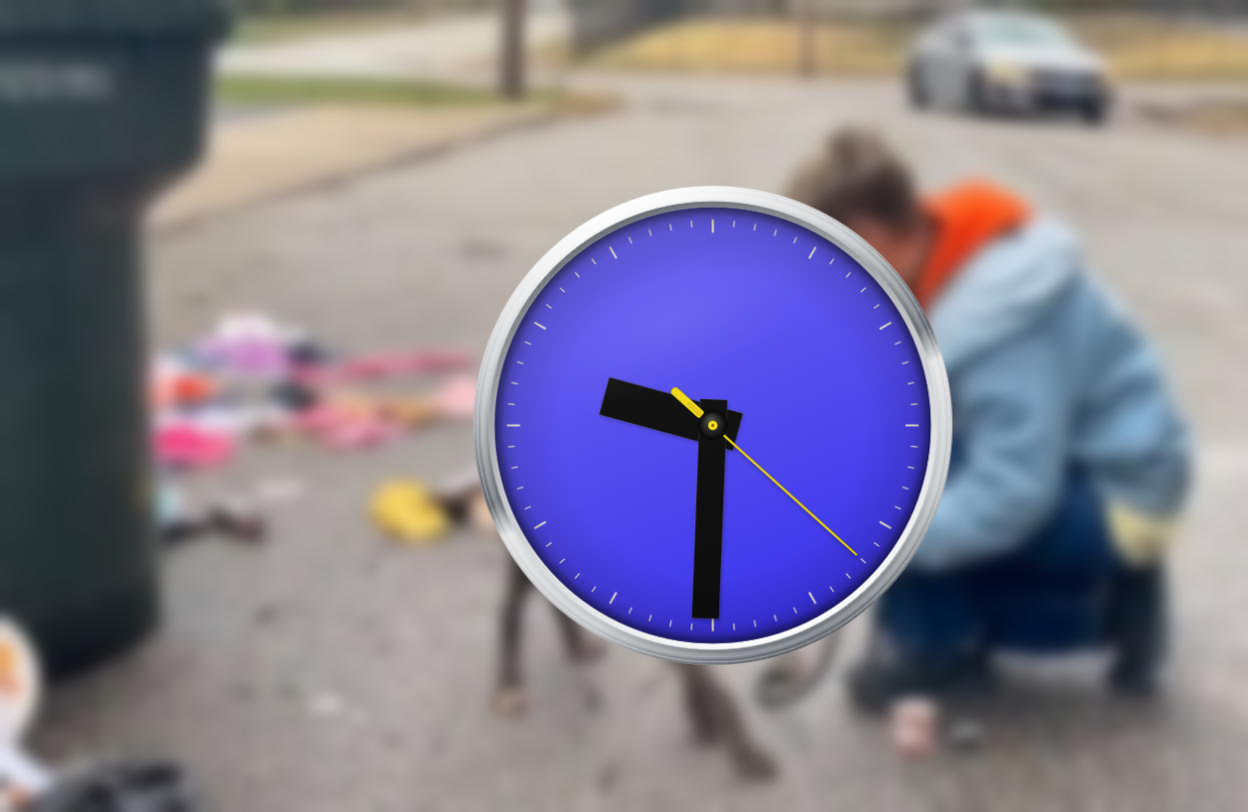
h=9 m=30 s=22
